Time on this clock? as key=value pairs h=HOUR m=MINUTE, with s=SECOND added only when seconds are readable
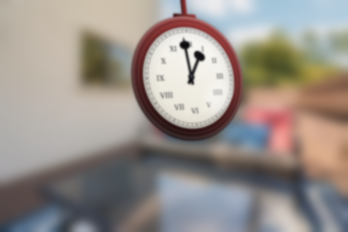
h=12 m=59
